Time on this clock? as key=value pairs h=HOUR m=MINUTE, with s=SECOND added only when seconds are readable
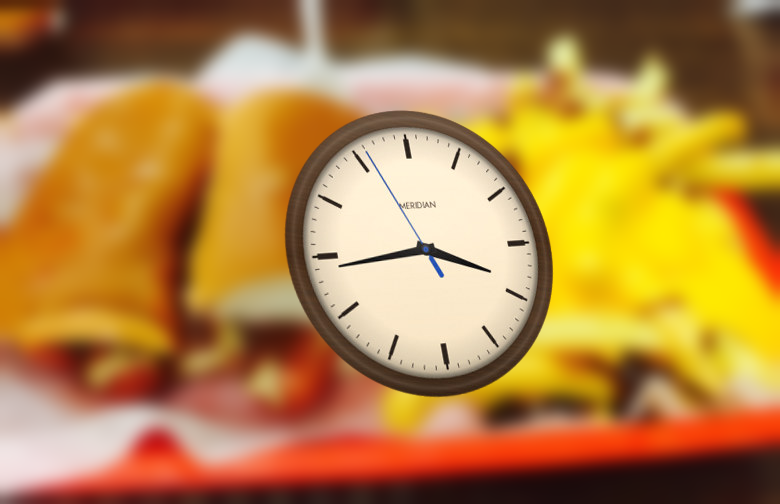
h=3 m=43 s=56
